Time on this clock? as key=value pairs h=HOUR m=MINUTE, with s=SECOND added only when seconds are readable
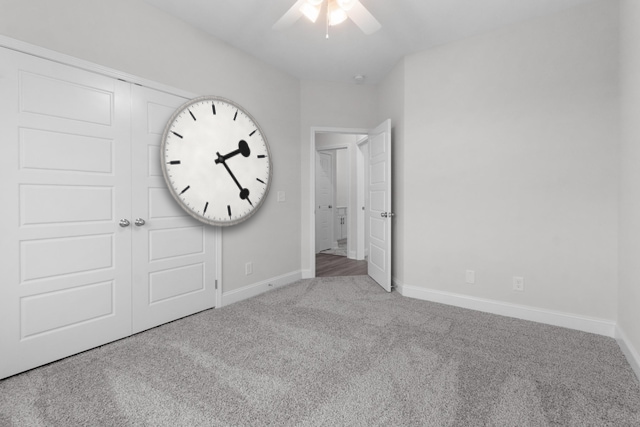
h=2 m=25
